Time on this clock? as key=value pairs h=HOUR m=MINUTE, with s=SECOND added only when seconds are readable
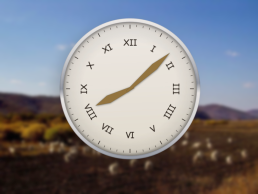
h=8 m=8
